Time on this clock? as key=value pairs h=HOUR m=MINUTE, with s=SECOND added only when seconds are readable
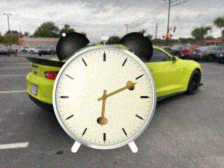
h=6 m=11
